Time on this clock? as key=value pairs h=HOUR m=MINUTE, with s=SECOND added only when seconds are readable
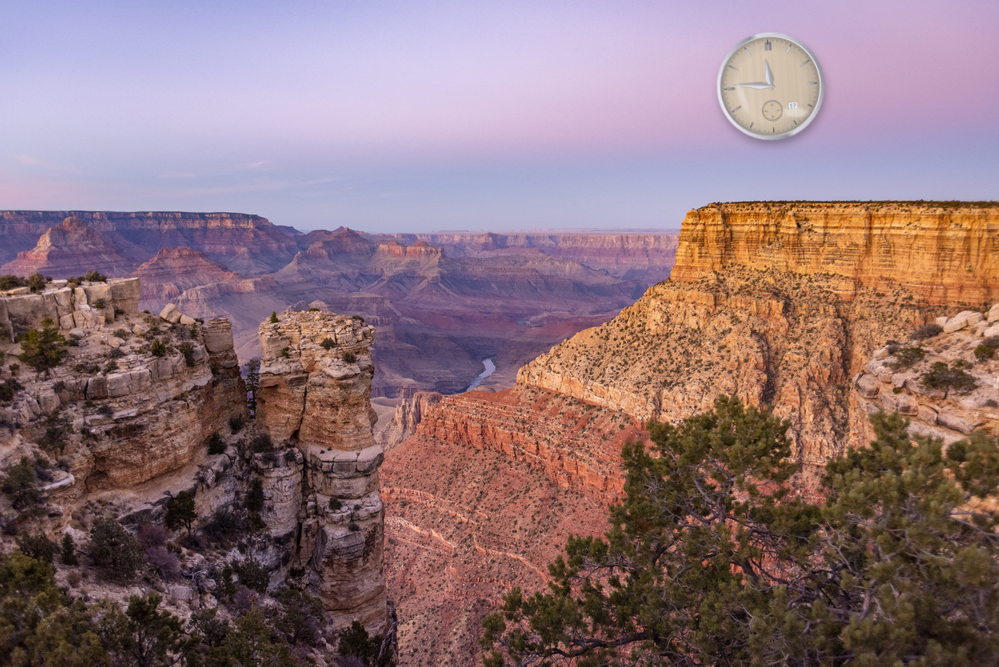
h=11 m=46
